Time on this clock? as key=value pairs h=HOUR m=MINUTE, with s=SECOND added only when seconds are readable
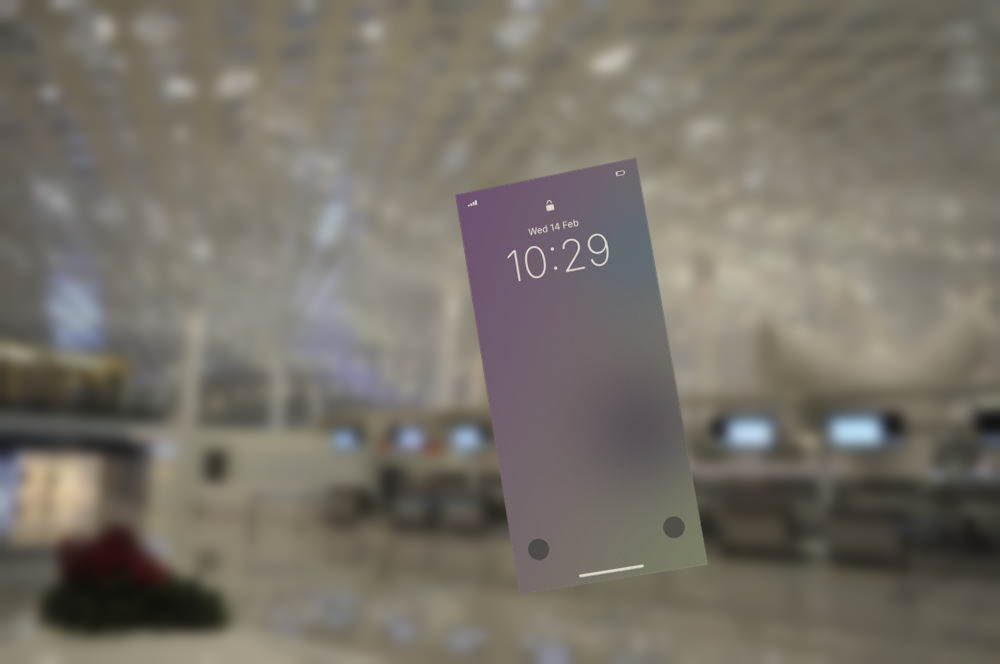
h=10 m=29
